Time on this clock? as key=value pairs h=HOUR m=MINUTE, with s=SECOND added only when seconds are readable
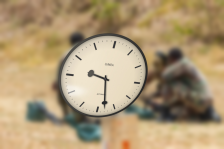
h=9 m=28
